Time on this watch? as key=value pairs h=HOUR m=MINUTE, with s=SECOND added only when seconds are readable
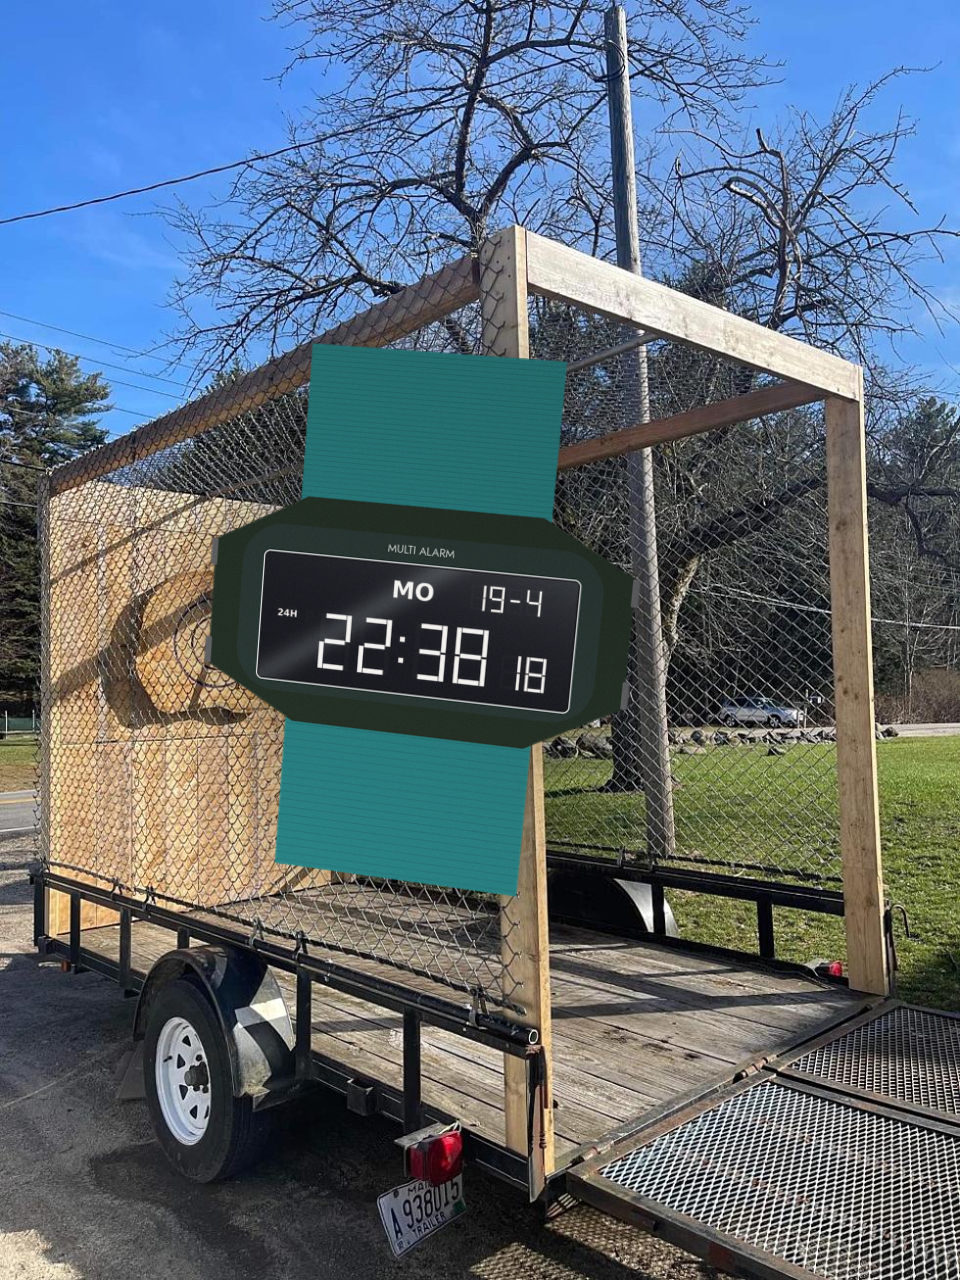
h=22 m=38 s=18
